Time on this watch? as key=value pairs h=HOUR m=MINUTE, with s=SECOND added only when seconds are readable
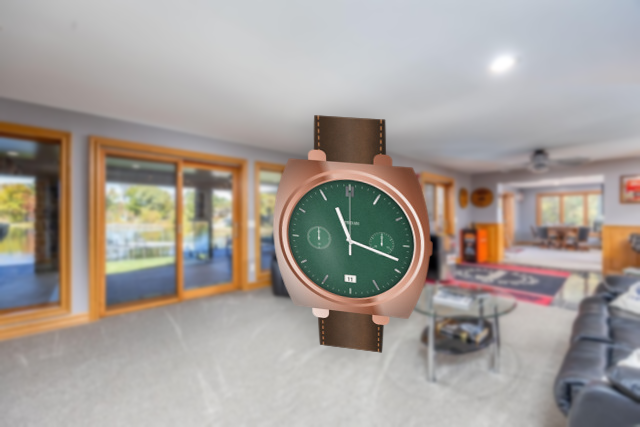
h=11 m=18
